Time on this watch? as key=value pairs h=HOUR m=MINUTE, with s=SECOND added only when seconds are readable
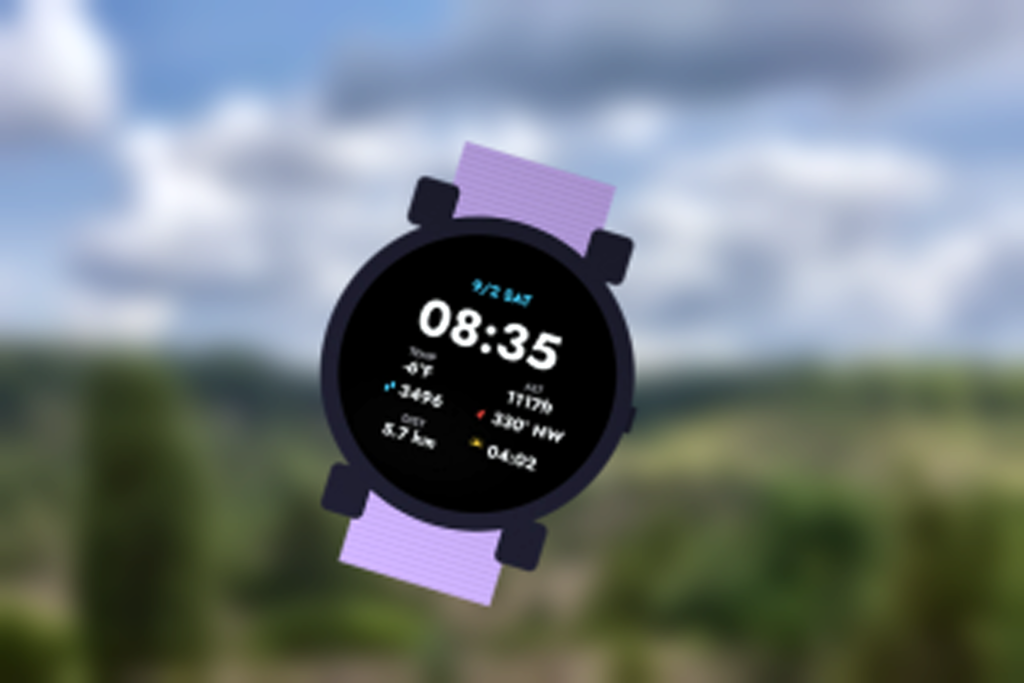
h=8 m=35
